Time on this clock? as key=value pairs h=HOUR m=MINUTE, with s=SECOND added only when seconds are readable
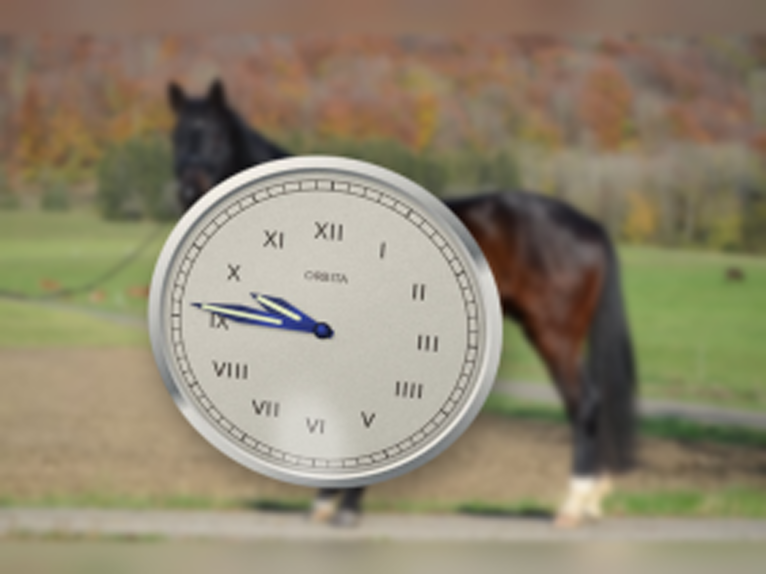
h=9 m=46
